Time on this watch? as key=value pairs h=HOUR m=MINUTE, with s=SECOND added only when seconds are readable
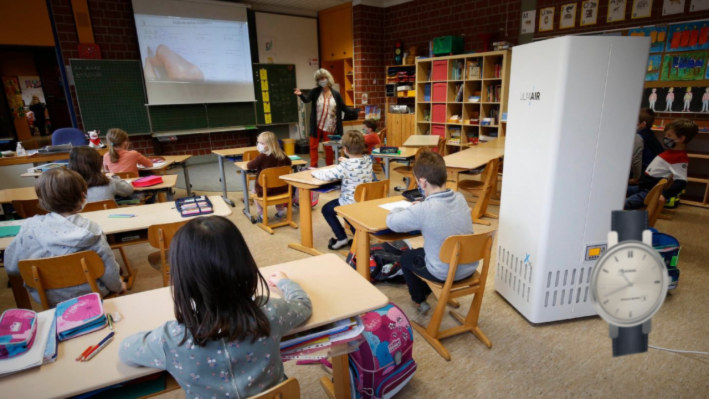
h=10 m=42
